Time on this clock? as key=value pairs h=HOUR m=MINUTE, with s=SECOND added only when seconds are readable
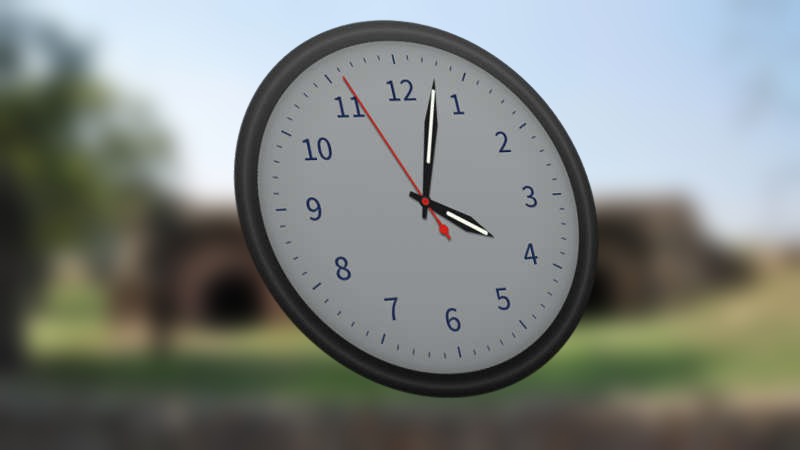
h=4 m=2 s=56
